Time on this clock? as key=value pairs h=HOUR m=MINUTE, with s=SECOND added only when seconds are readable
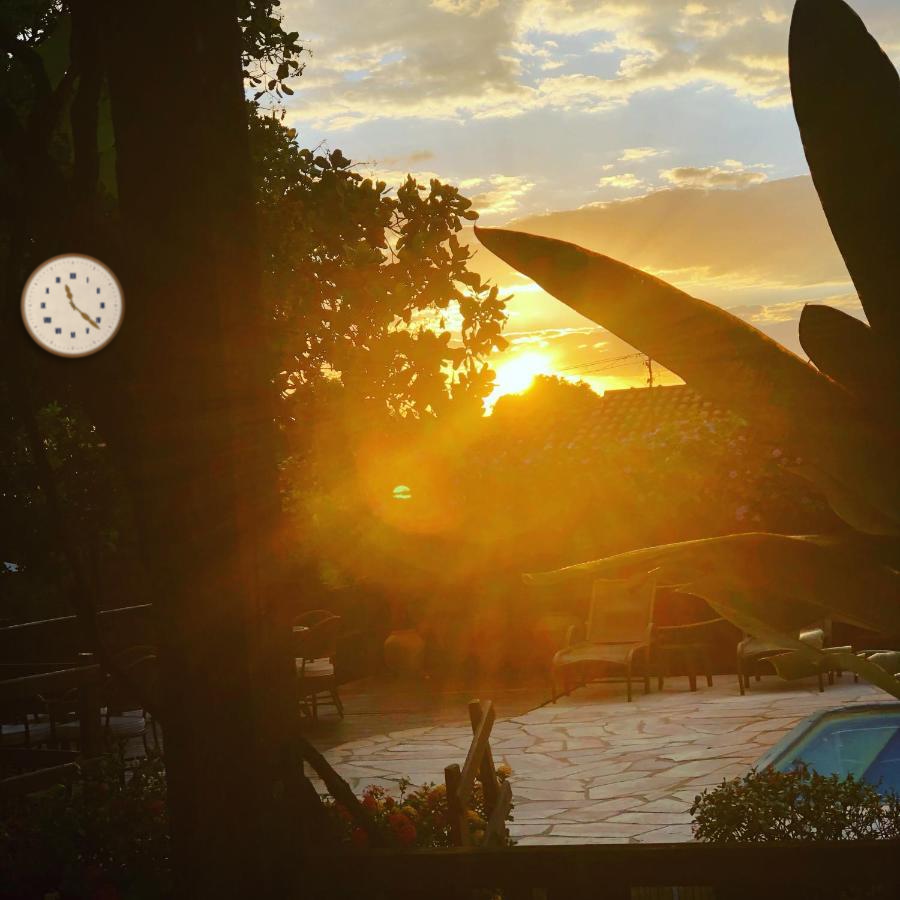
h=11 m=22
